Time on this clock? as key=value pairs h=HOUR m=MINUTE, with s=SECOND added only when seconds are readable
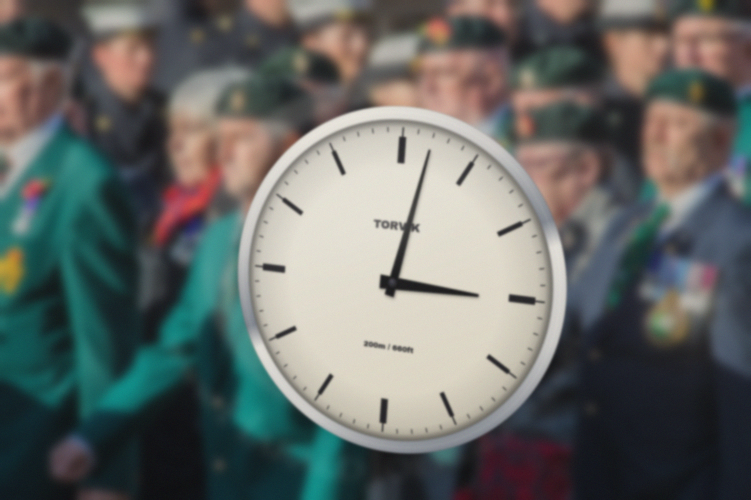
h=3 m=2
